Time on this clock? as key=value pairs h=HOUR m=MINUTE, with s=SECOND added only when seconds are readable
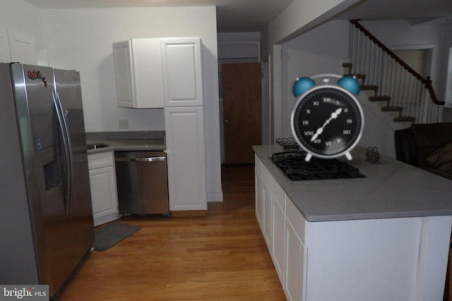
h=1 m=37
